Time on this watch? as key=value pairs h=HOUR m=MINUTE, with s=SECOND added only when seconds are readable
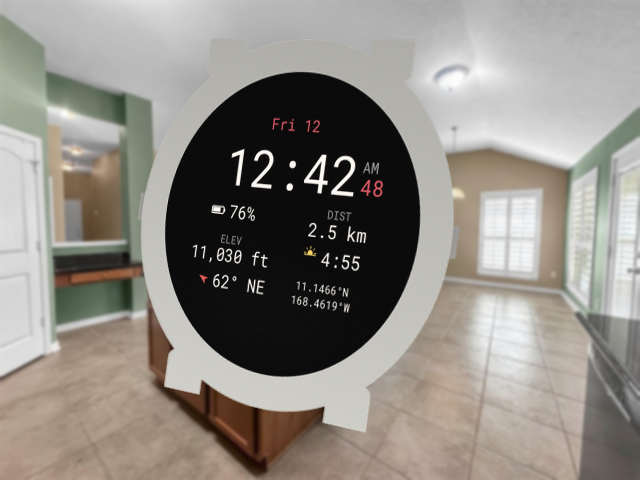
h=12 m=42 s=48
